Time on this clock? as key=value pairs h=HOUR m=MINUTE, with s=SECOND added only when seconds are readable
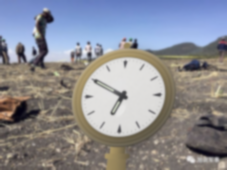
h=6 m=50
